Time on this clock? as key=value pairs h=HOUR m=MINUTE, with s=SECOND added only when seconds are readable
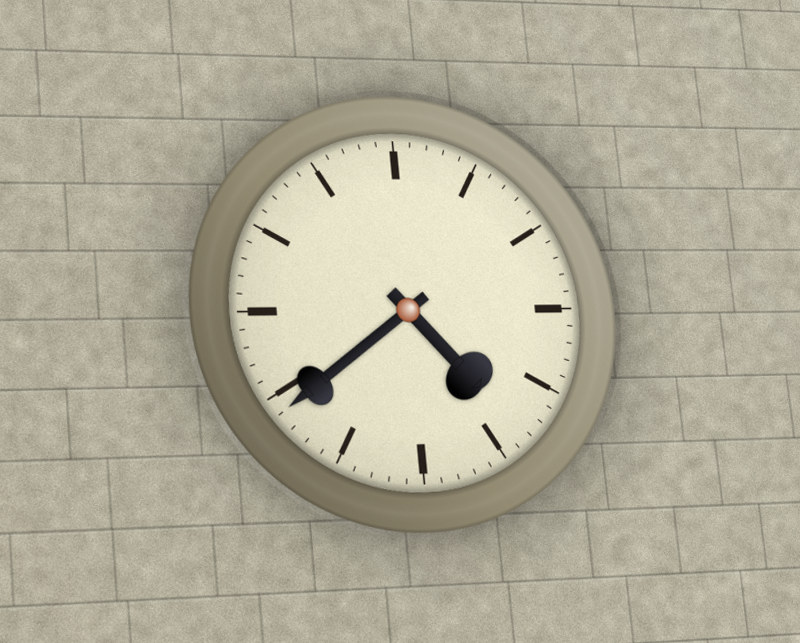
h=4 m=39
